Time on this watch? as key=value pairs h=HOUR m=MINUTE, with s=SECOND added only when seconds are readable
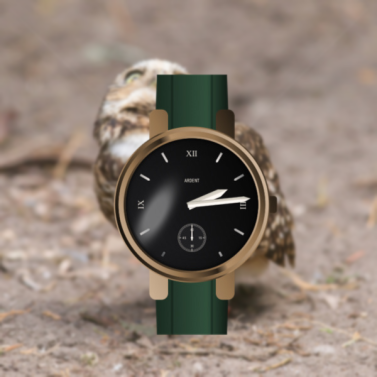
h=2 m=14
